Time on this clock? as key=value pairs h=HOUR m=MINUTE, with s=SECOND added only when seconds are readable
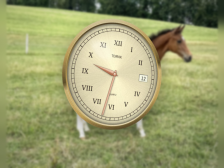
h=9 m=32
